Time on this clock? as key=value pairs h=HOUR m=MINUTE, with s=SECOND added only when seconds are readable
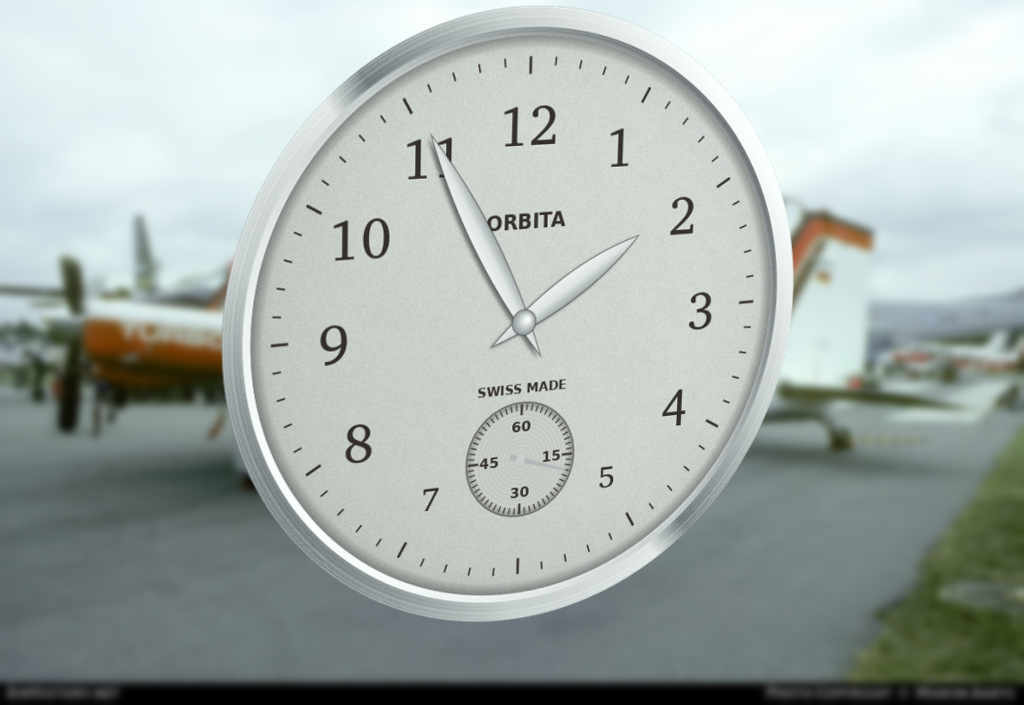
h=1 m=55 s=18
